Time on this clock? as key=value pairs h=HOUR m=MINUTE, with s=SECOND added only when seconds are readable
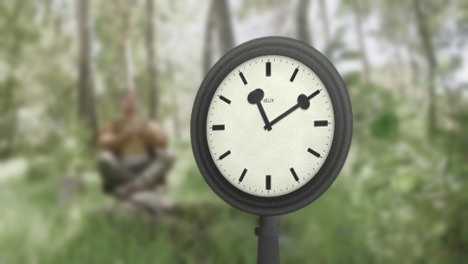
h=11 m=10
